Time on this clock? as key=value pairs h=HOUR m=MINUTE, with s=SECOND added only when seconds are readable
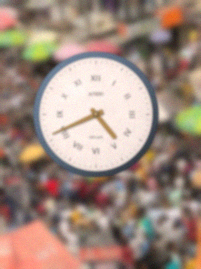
h=4 m=41
